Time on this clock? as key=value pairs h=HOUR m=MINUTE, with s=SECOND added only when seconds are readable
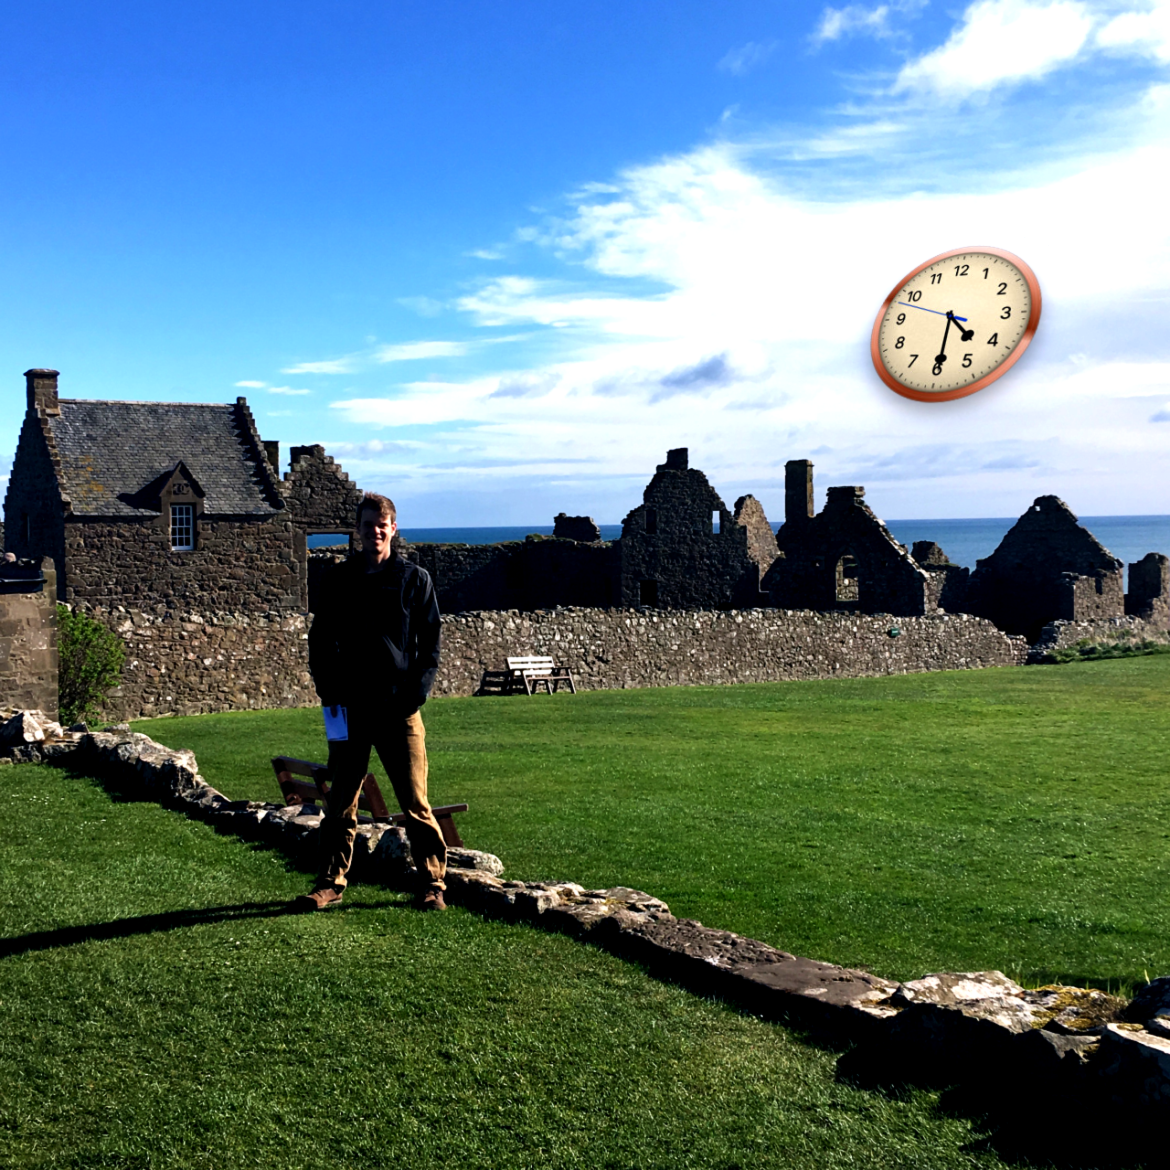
h=4 m=29 s=48
